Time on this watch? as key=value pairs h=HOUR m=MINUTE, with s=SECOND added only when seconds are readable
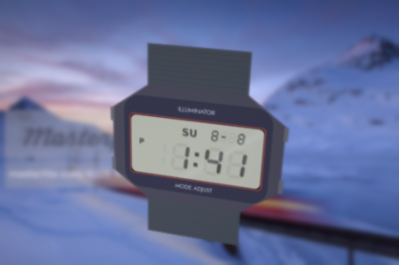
h=1 m=41
